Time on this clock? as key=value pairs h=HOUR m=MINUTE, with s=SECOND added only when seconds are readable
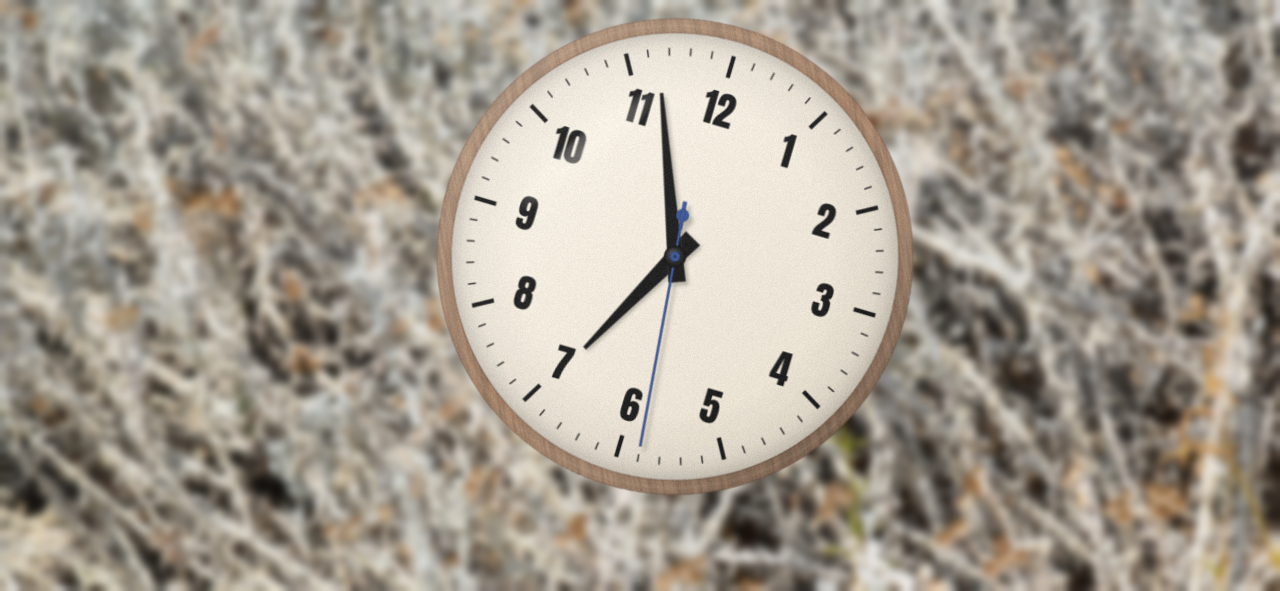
h=6 m=56 s=29
